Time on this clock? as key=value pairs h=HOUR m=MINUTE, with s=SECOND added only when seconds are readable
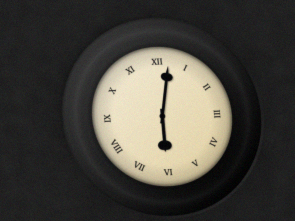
h=6 m=2
